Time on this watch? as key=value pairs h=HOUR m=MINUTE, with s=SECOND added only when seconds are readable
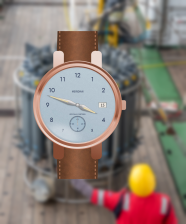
h=3 m=48
